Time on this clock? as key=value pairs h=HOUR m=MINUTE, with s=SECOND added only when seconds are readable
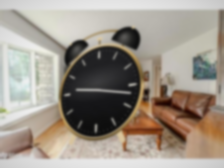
h=9 m=17
